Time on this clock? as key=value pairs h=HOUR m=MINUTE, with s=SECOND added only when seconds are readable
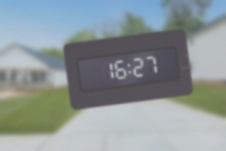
h=16 m=27
